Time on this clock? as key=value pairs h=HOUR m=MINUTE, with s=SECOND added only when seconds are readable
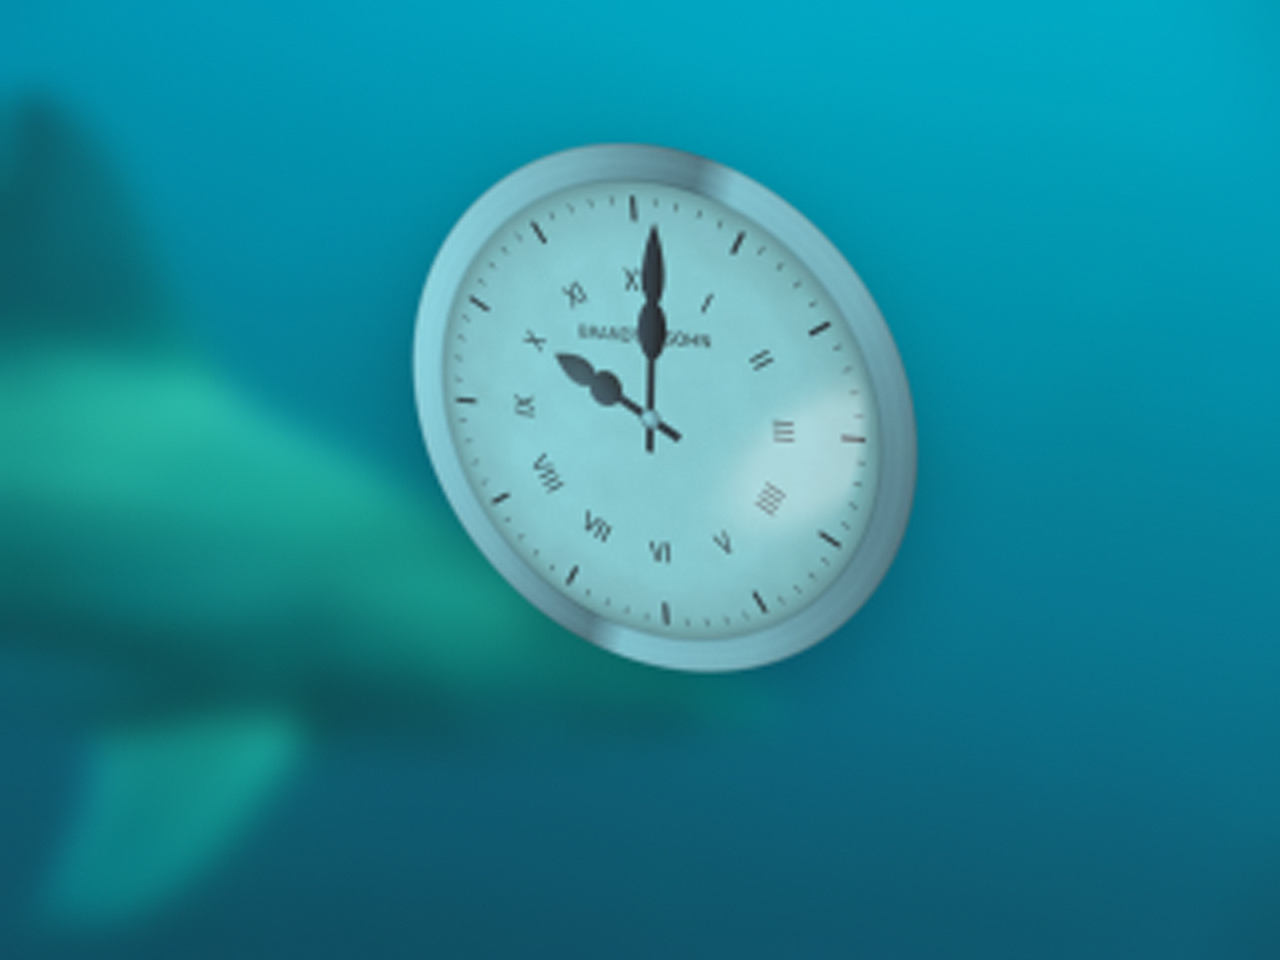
h=10 m=1
